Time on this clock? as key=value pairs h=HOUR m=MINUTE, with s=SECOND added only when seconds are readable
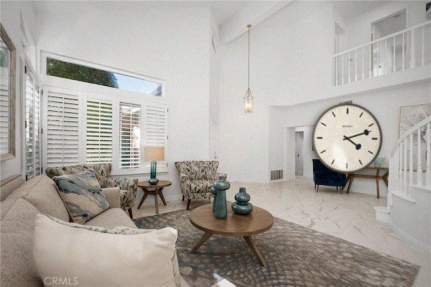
h=4 m=12
